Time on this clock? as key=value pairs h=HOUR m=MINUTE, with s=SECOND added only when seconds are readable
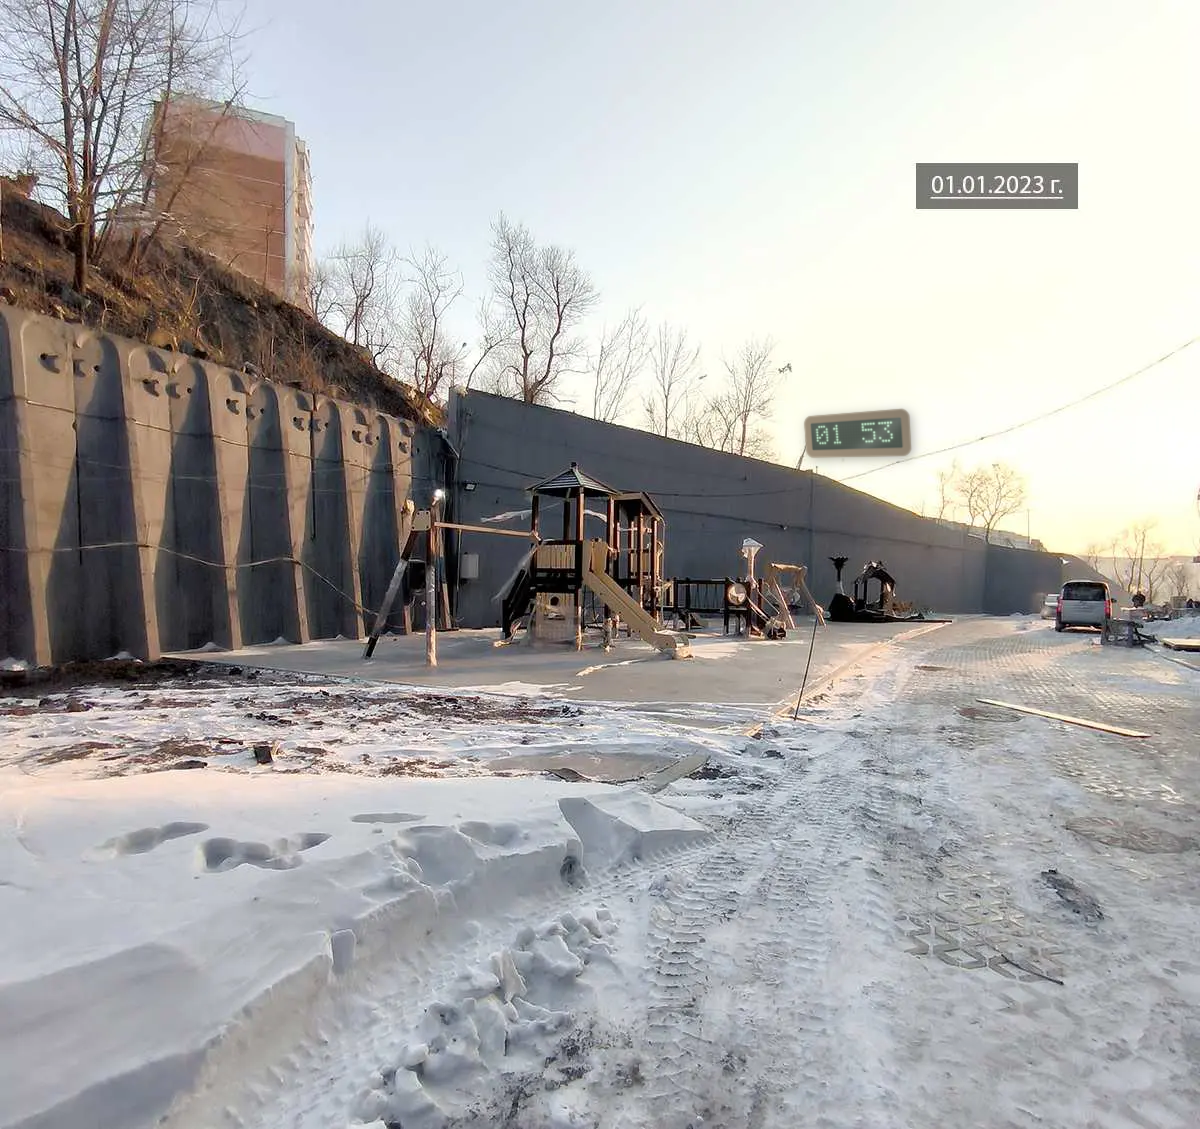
h=1 m=53
